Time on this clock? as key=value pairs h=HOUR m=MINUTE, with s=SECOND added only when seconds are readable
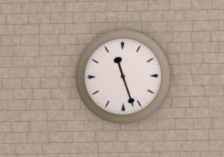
h=11 m=27
